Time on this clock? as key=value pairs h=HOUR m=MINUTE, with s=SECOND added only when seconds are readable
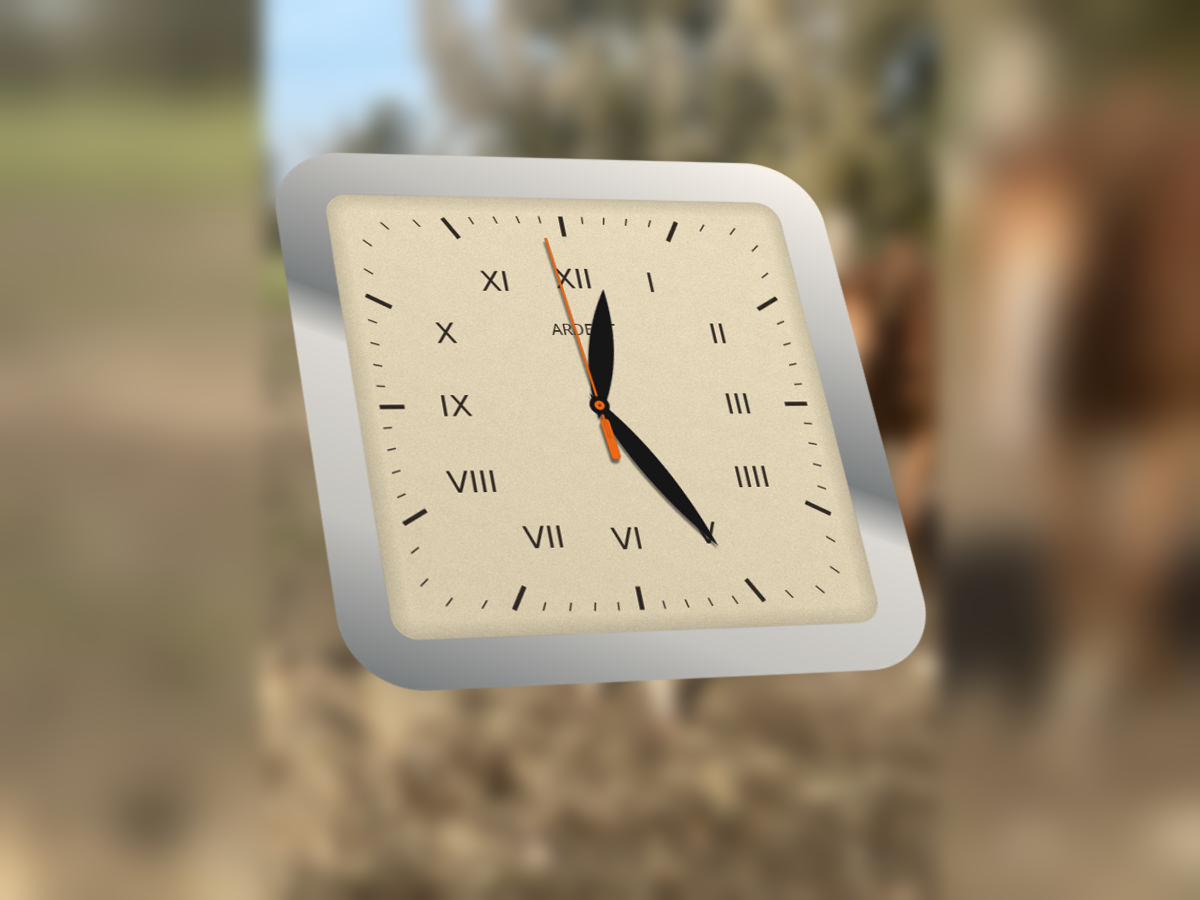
h=12 m=24 s=59
